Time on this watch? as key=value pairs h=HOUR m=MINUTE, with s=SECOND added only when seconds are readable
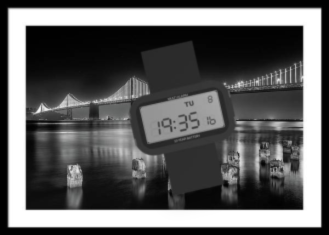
h=19 m=35 s=16
